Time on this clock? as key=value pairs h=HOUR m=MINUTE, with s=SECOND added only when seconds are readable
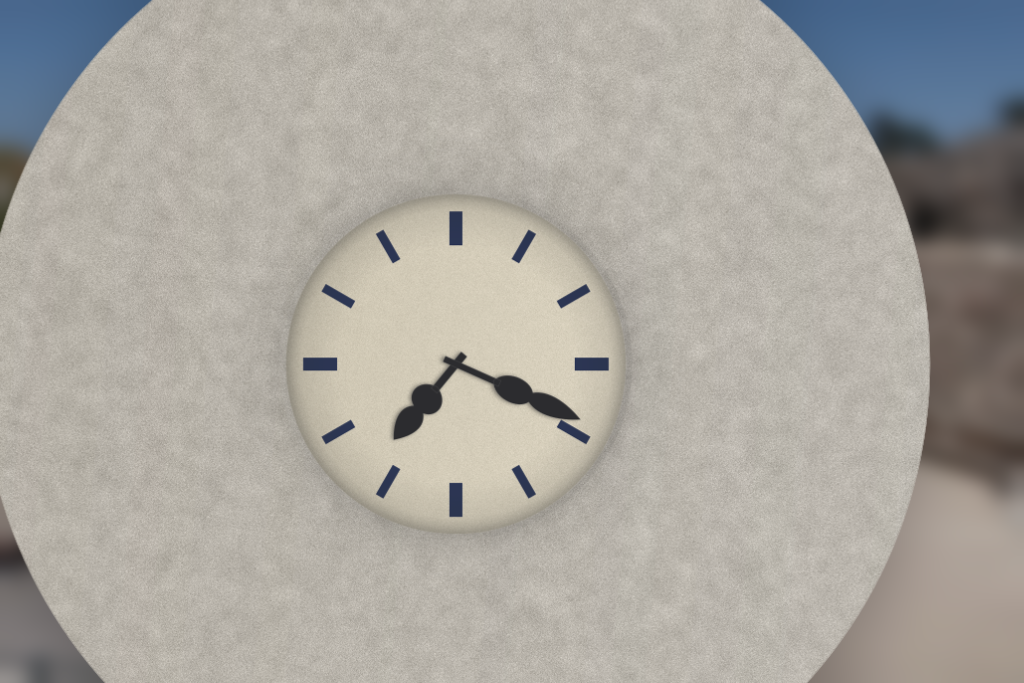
h=7 m=19
